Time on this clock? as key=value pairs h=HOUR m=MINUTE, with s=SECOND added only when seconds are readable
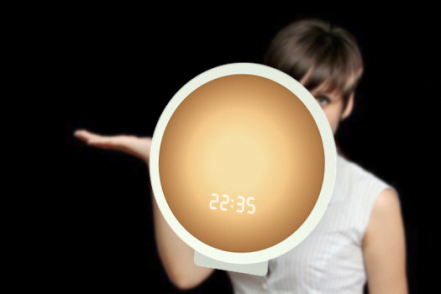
h=22 m=35
